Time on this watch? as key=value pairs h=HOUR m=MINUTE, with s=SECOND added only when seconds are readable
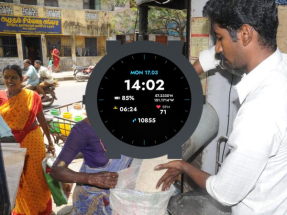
h=14 m=2
